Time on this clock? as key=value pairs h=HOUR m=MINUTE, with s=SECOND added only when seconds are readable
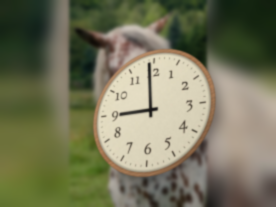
h=8 m=59
